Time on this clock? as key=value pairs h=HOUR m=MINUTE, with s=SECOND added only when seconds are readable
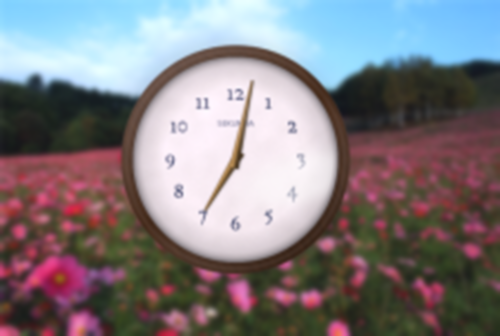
h=7 m=2
